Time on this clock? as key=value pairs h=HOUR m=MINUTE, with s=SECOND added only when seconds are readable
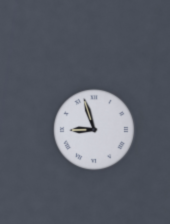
h=8 m=57
